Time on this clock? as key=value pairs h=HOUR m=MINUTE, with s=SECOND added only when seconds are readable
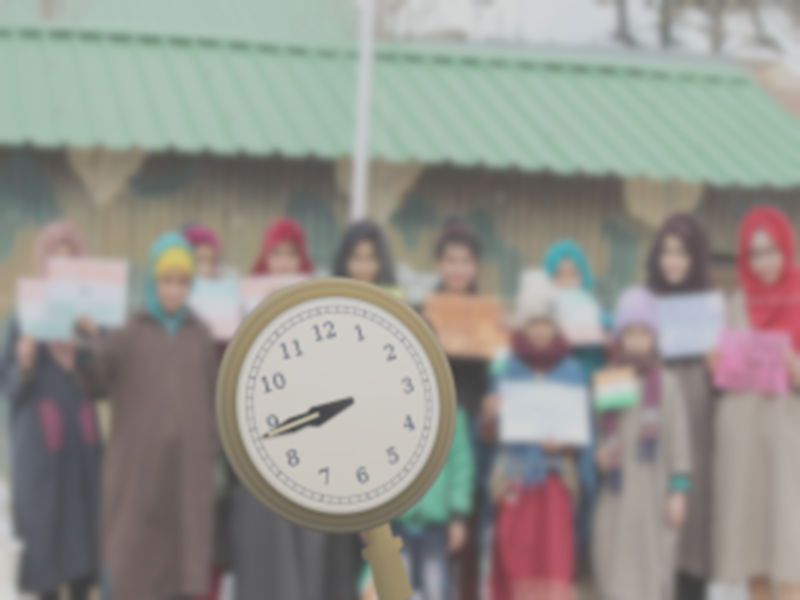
h=8 m=44
